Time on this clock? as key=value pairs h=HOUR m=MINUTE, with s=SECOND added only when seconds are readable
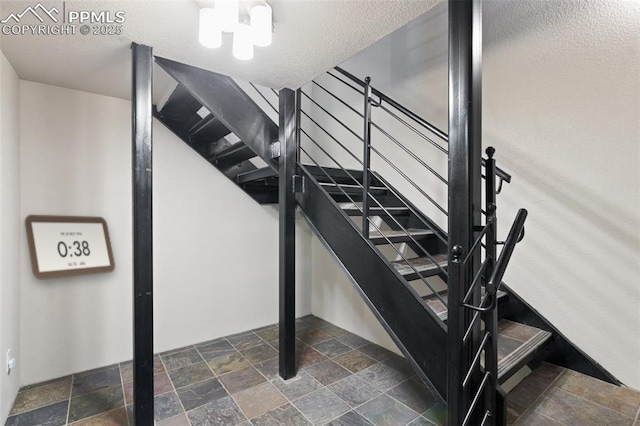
h=0 m=38
